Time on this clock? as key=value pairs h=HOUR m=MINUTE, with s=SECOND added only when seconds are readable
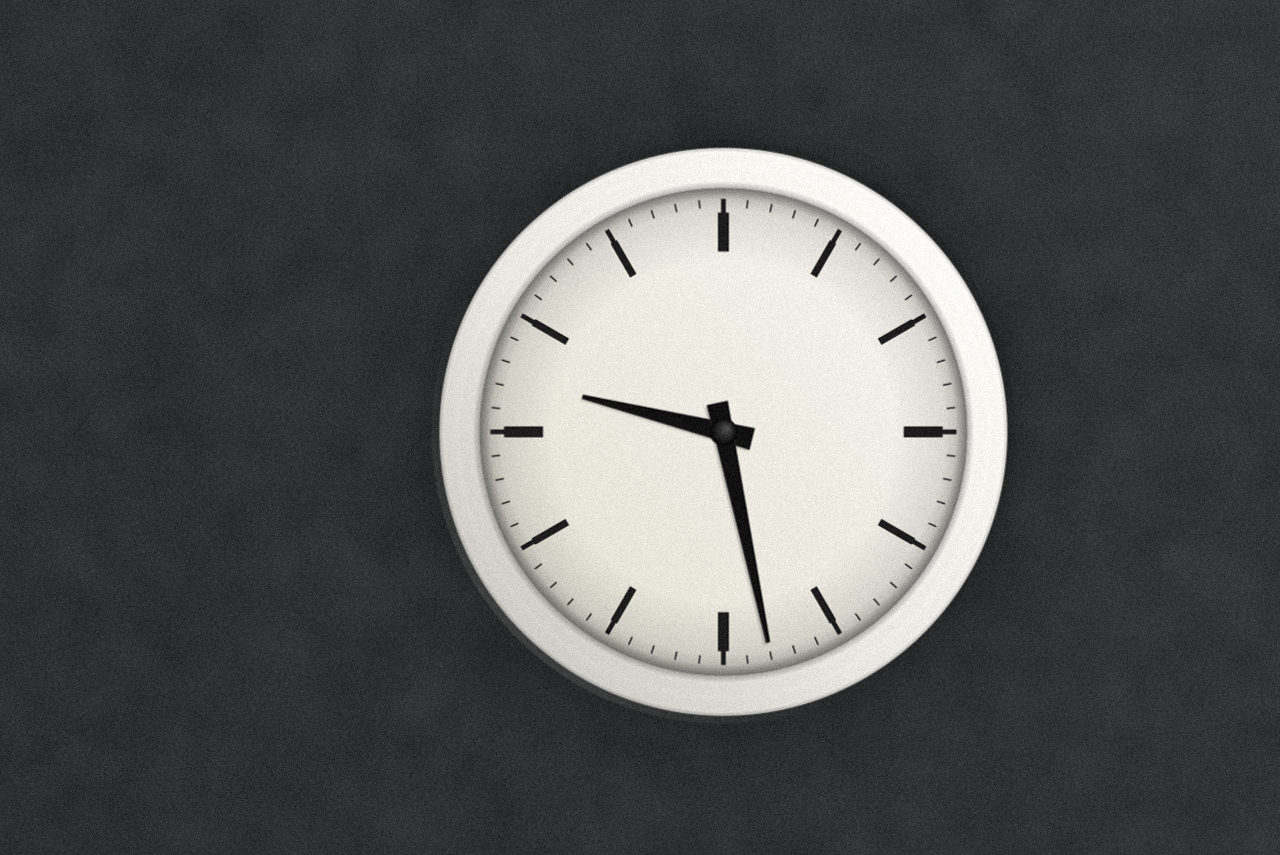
h=9 m=28
